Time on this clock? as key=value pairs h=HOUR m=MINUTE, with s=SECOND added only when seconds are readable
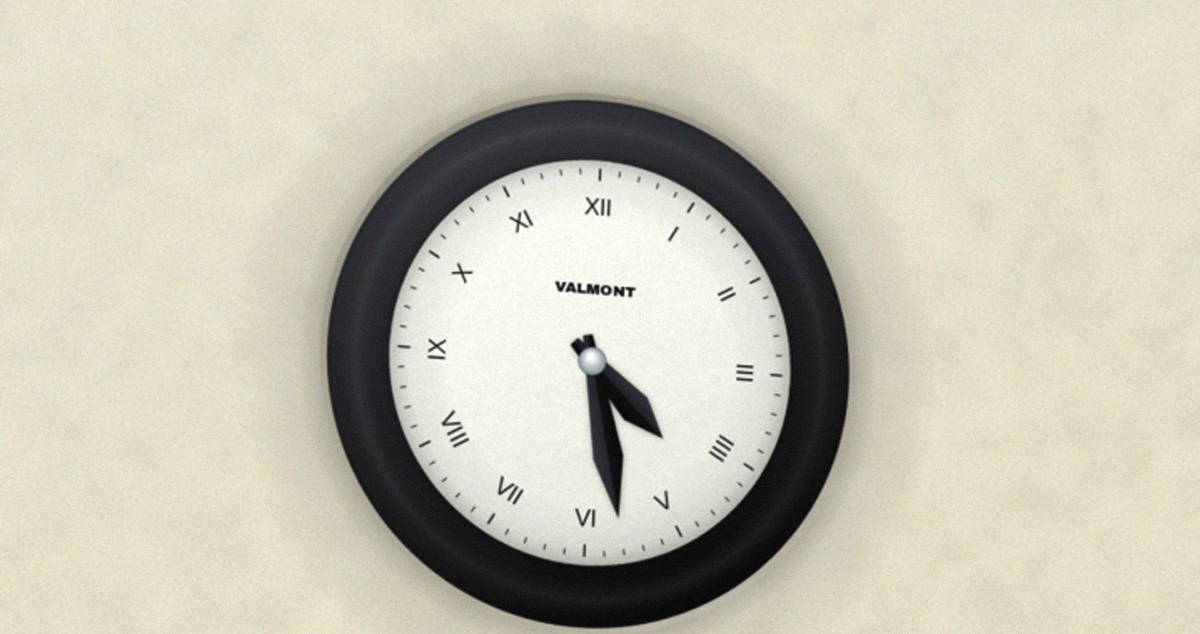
h=4 m=28
